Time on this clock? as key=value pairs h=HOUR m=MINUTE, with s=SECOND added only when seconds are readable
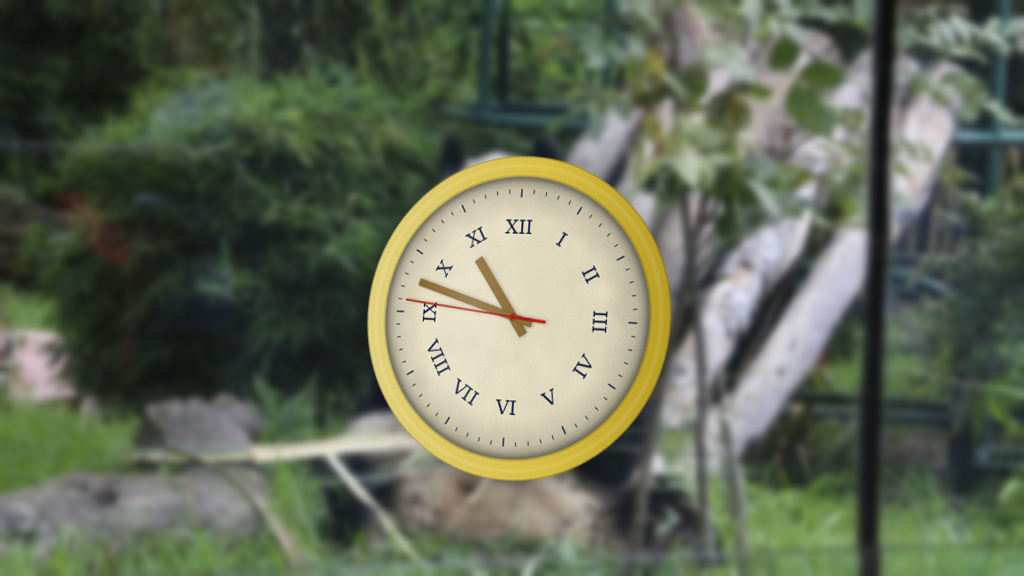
h=10 m=47 s=46
